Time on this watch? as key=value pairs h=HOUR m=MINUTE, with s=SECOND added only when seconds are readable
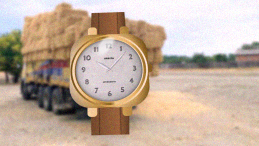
h=10 m=7
